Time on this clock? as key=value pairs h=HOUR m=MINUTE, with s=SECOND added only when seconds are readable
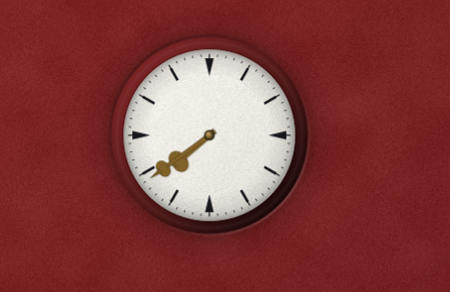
h=7 m=39
